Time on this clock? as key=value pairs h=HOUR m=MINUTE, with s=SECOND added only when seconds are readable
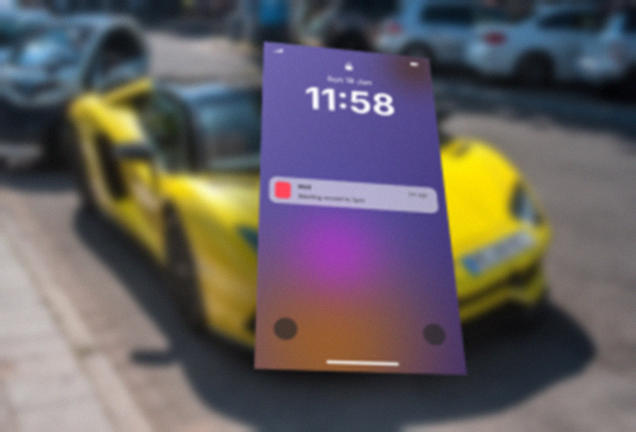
h=11 m=58
